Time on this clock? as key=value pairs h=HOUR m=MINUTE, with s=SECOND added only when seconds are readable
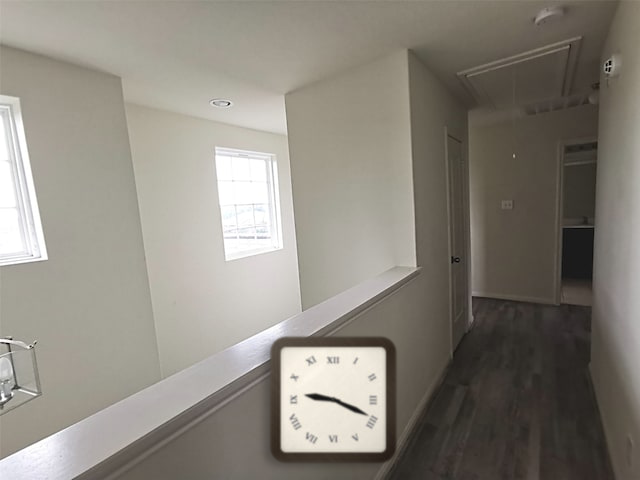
h=9 m=19
